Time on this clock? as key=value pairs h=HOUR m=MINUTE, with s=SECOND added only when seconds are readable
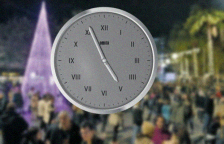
h=4 m=56
